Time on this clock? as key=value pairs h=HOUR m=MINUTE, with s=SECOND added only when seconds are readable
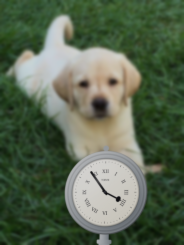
h=3 m=54
